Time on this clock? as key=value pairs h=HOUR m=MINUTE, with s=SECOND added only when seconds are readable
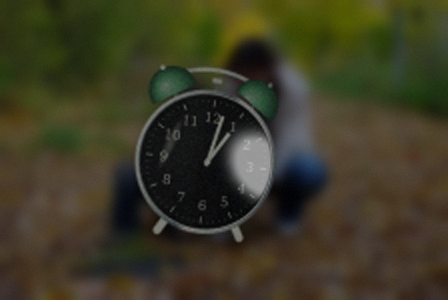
h=1 m=2
